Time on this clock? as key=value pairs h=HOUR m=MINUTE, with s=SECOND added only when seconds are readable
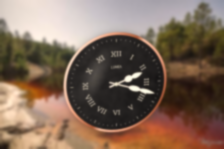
h=2 m=18
